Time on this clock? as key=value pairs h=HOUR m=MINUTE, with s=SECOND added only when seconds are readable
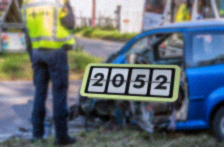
h=20 m=52
